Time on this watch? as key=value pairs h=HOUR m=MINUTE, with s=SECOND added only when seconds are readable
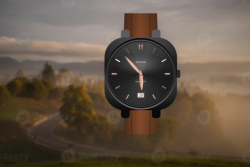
h=5 m=53
